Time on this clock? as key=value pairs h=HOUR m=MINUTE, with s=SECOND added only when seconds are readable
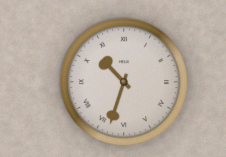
h=10 m=33
